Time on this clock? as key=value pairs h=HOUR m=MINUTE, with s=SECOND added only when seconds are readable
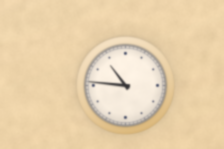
h=10 m=46
